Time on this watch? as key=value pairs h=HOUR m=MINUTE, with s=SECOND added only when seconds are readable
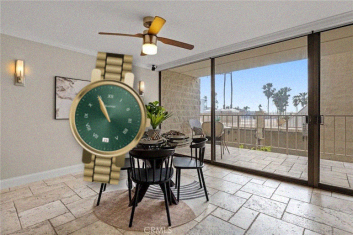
h=10 m=55
